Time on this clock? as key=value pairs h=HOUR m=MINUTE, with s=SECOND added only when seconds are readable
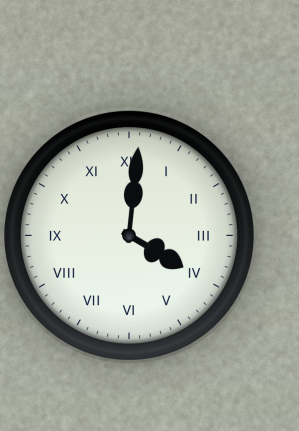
h=4 m=1
